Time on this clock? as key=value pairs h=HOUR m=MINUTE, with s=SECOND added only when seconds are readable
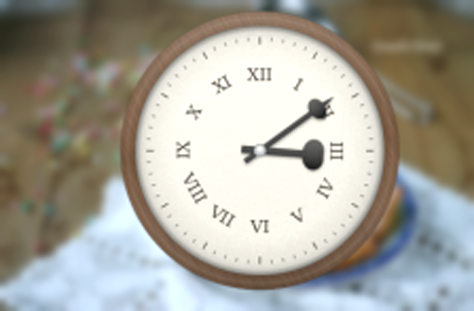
h=3 m=9
